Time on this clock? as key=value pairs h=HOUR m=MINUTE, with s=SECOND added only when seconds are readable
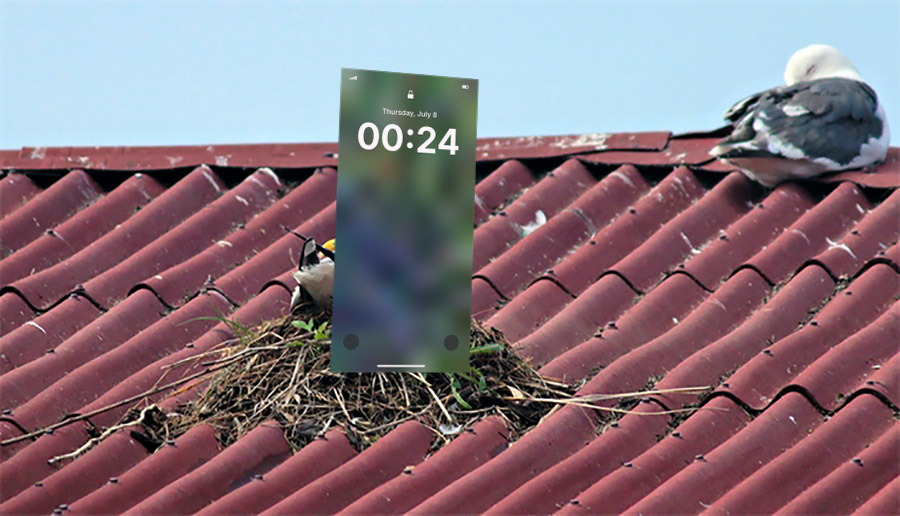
h=0 m=24
